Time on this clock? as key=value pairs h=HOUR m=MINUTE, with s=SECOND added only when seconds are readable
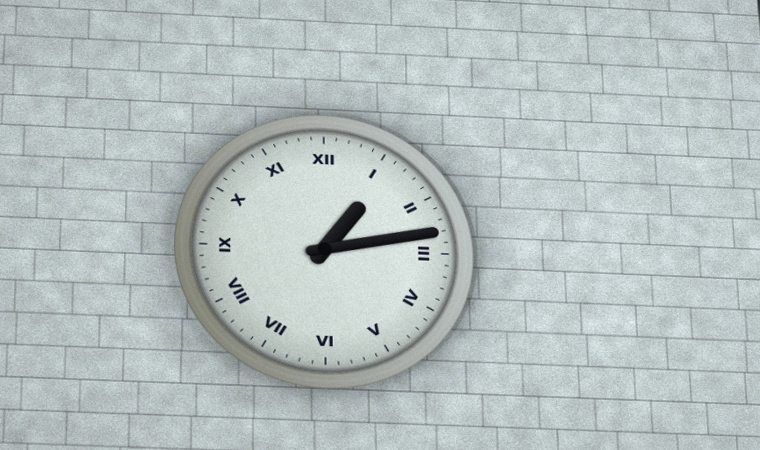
h=1 m=13
